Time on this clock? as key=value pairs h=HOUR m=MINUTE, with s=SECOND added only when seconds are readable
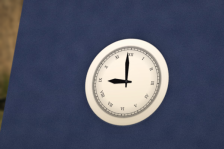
h=8 m=59
